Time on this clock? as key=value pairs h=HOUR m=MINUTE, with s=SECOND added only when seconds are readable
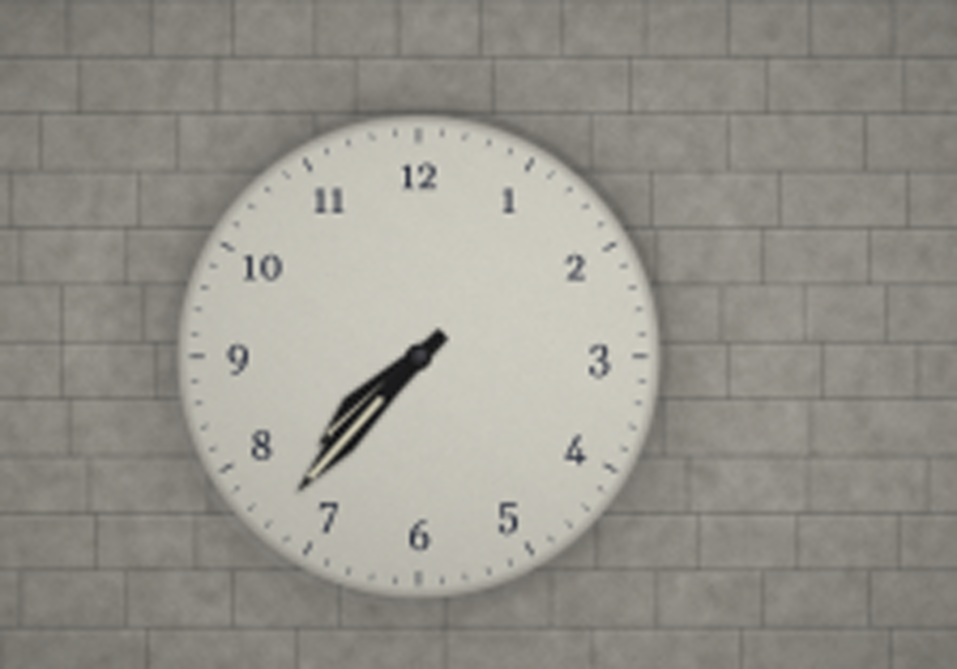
h=7 m=37
